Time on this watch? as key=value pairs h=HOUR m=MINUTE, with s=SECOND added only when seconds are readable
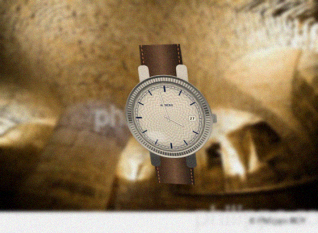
h=3 m=58
